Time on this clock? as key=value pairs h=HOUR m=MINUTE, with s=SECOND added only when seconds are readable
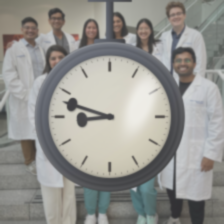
h=8 m=48
